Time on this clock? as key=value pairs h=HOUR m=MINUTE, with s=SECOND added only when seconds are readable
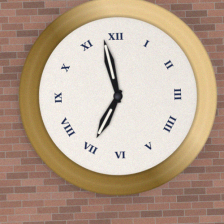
h=6 m=58
